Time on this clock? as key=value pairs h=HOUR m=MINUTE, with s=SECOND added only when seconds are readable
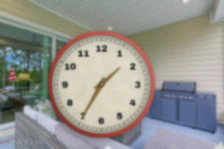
h=1 m=35
